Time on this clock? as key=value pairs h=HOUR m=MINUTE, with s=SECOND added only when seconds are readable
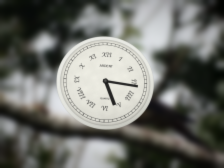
h=5 m=16
